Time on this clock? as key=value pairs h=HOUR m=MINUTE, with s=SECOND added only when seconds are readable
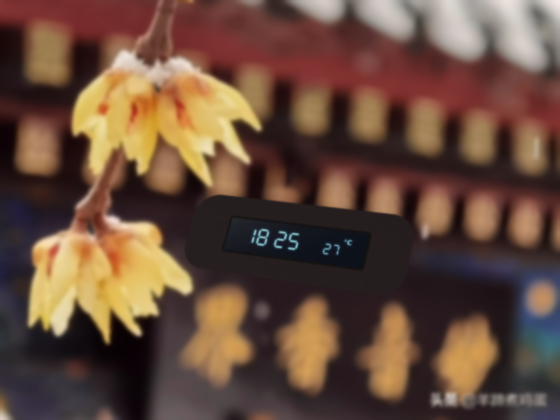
h=18 m=25
